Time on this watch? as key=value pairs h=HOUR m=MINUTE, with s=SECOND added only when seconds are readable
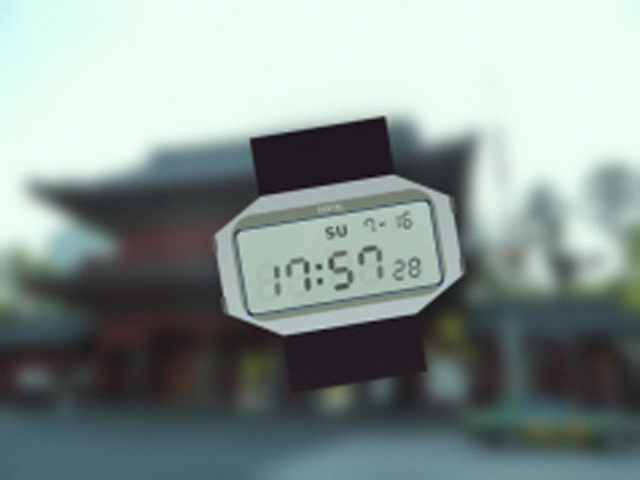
h=17 m=57 s=28
